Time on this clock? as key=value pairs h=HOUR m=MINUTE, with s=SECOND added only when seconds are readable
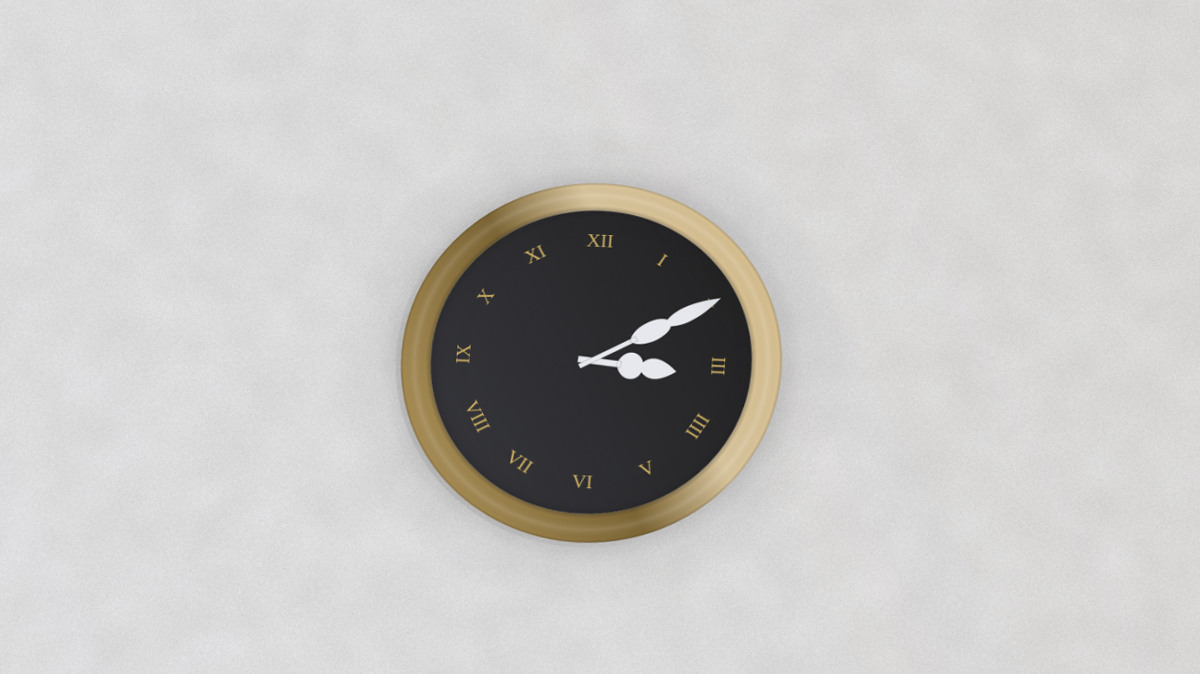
h=3 m=10
